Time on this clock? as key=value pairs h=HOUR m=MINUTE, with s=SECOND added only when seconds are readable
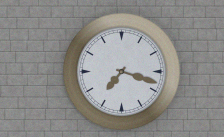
h=7 m=18
